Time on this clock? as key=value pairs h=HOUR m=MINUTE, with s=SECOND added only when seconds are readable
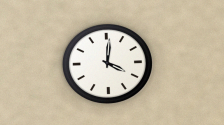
h=4 m=1
